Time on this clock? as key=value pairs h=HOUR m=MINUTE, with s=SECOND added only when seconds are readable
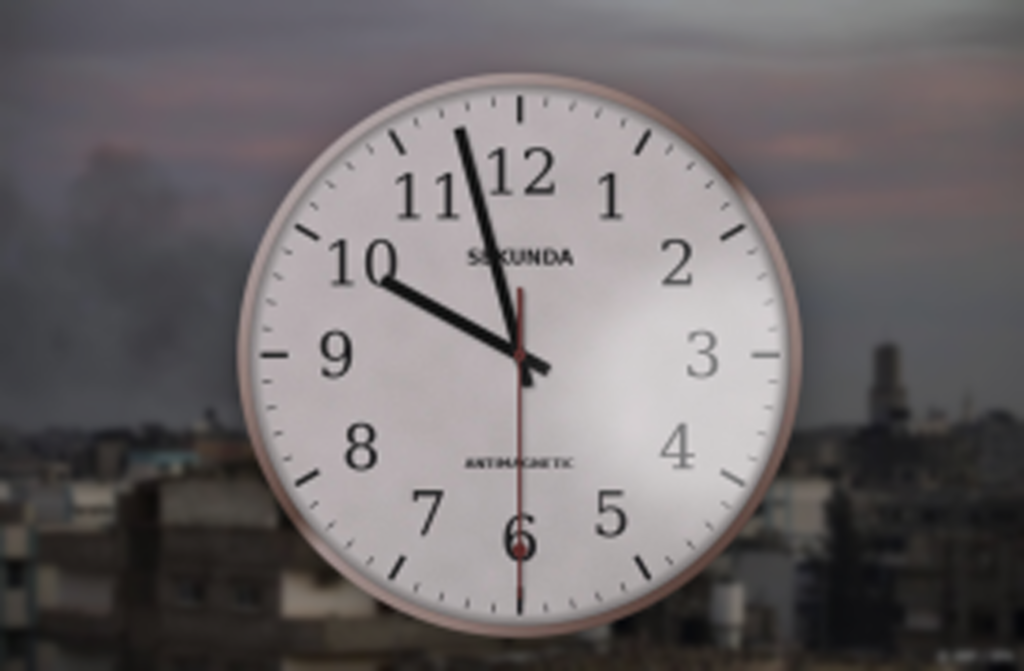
h=9 m=57 s=30
